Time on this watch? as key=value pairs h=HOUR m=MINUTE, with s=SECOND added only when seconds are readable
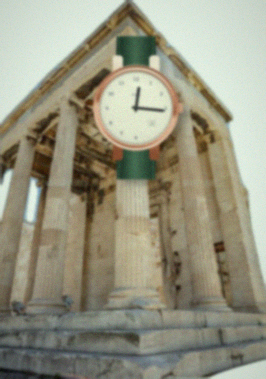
h=12 m=16
